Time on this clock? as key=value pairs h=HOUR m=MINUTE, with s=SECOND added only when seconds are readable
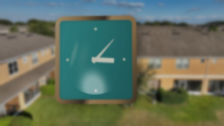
h=3 m=7
